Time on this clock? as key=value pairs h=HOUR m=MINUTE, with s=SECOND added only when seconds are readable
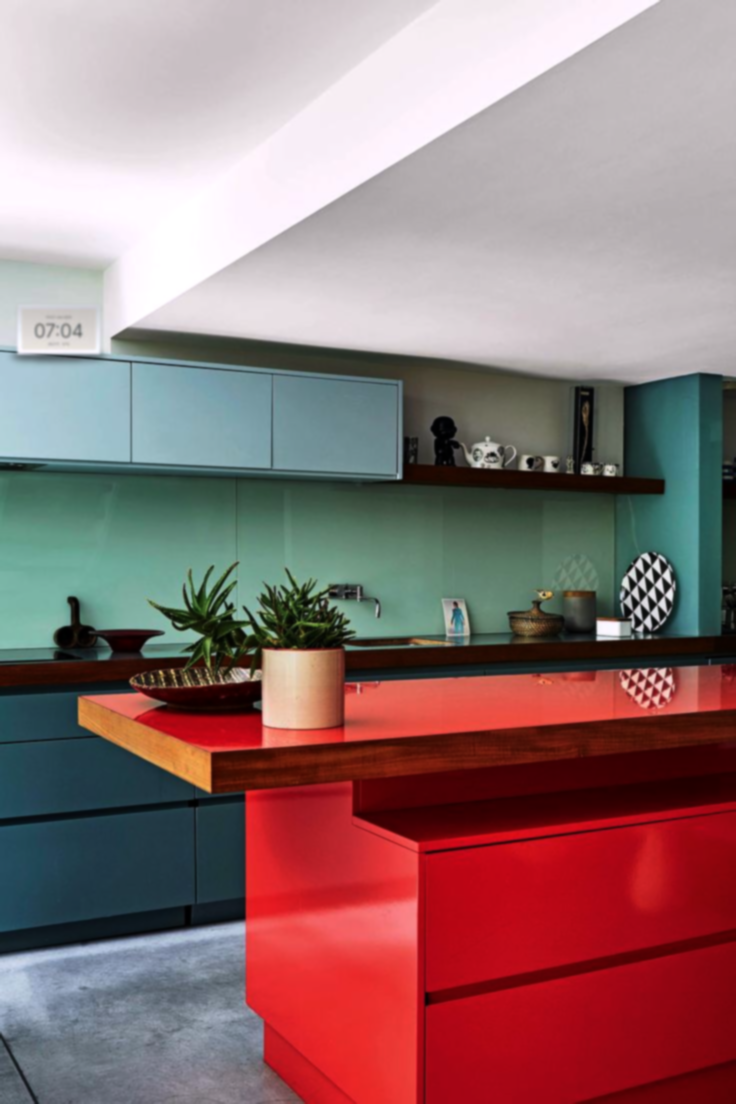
h=7 m=4
